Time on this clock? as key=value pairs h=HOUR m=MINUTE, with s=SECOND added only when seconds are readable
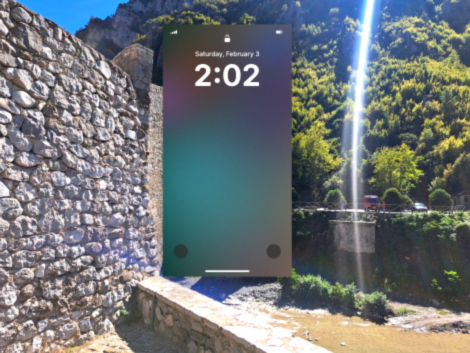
h=2 m=2
